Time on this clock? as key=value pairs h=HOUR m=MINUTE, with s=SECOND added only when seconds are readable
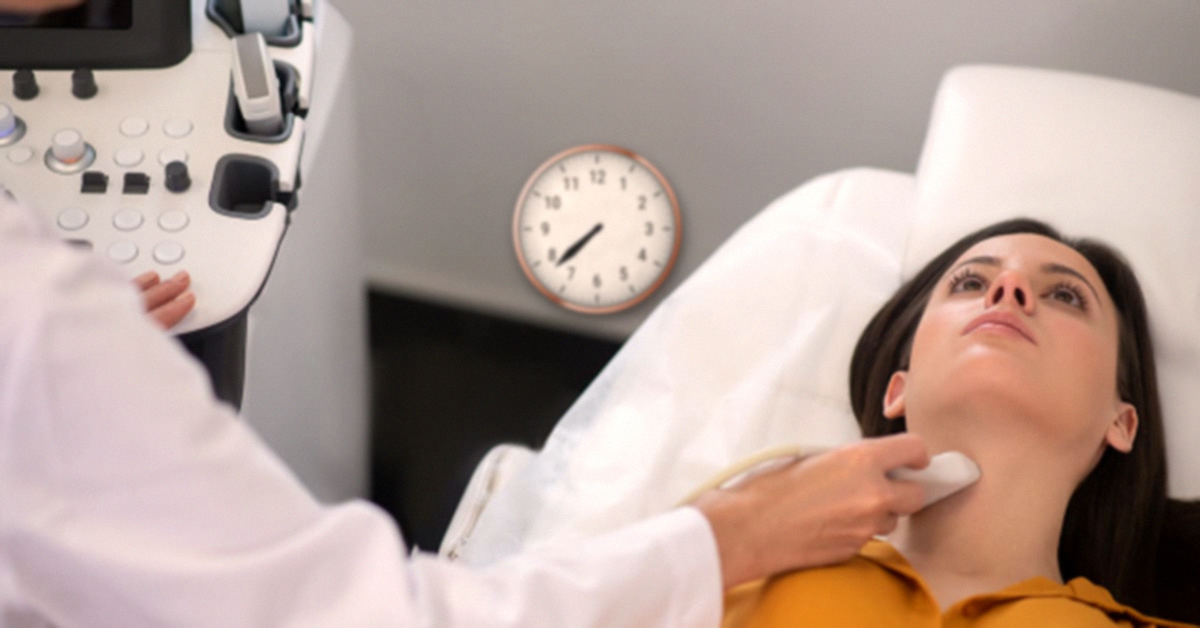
h=7 m=38
